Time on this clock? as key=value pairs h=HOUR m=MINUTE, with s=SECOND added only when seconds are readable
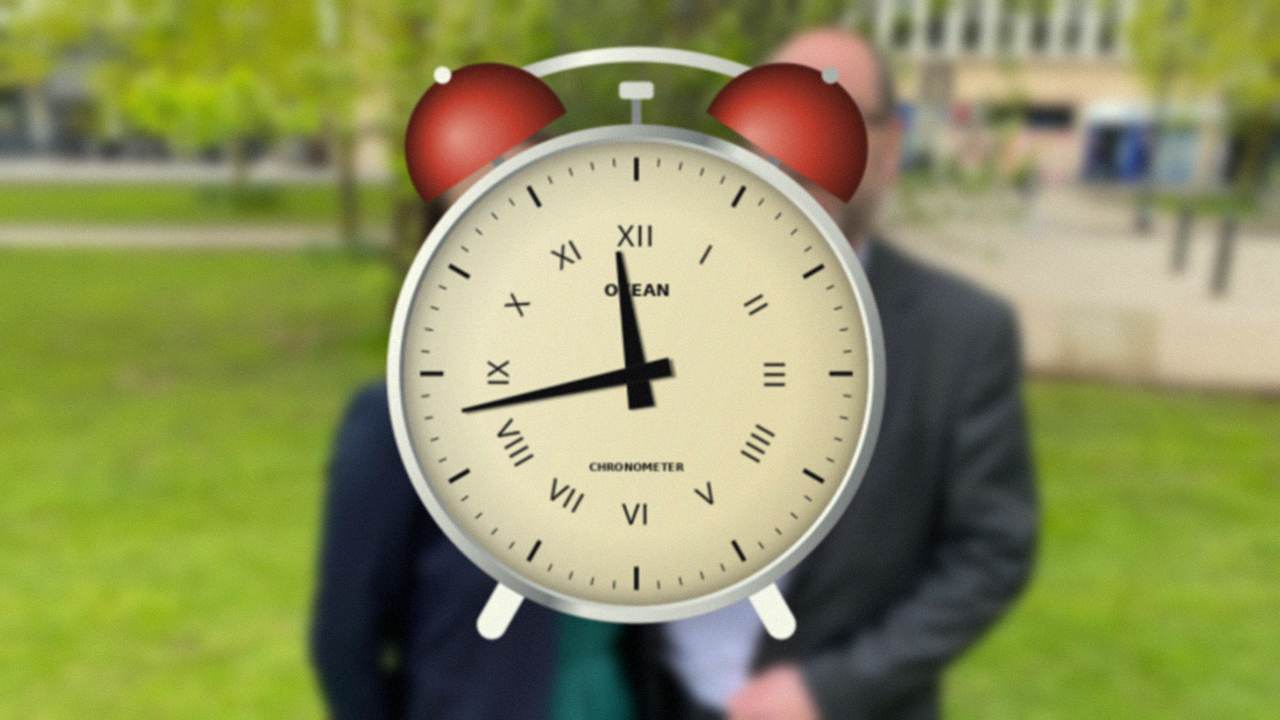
h=11 m=43
